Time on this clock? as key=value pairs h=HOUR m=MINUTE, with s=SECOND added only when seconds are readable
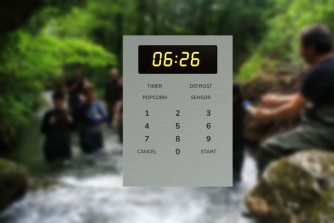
h=6 m=26
